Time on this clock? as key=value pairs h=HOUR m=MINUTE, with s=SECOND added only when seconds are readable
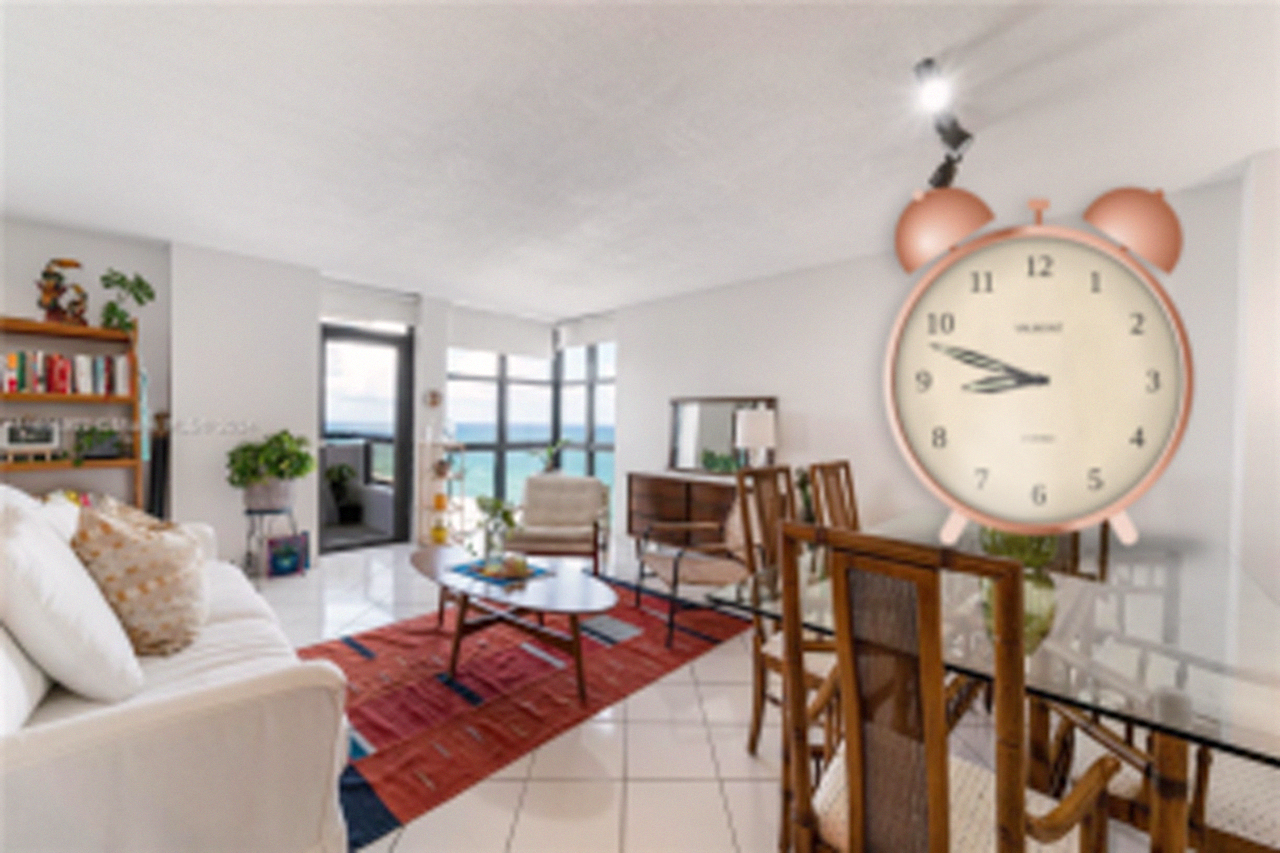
h=8 m=48
